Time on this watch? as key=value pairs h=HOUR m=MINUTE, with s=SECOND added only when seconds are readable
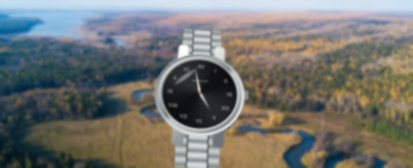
h=4 m=58
